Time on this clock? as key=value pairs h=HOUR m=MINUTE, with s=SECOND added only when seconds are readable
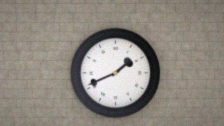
h=1 m=41
